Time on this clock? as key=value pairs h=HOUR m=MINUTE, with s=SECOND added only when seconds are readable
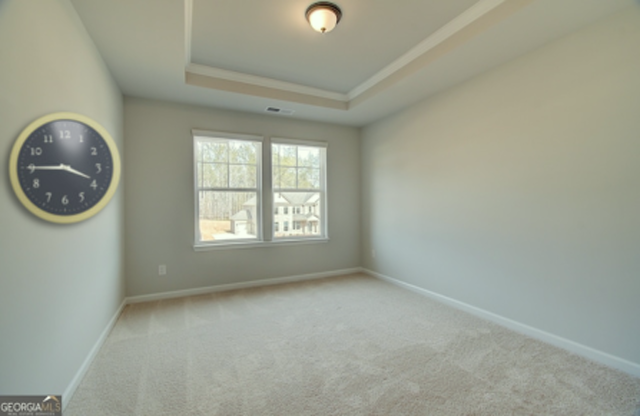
h=3 m=45
